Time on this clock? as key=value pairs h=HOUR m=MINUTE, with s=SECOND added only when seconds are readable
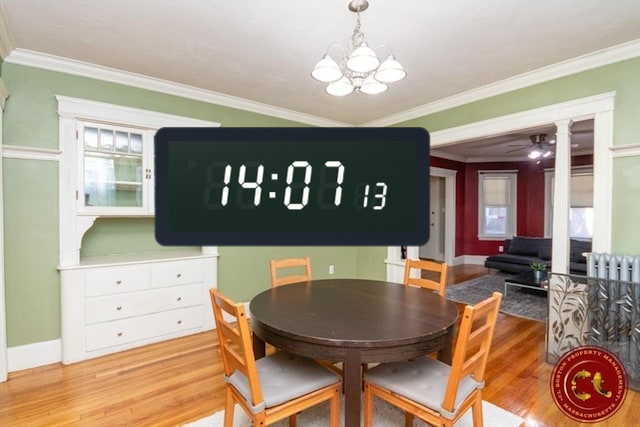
h=14 m=7 s=13
